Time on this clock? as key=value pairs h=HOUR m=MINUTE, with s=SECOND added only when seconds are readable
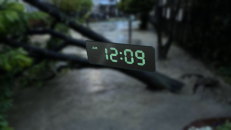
h=12 m=9
